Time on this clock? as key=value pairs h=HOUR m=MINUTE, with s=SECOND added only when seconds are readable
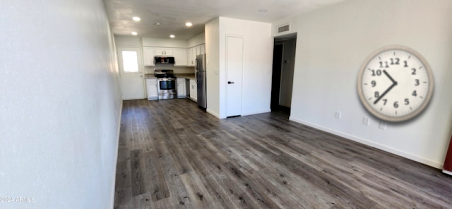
h=10 m=38
